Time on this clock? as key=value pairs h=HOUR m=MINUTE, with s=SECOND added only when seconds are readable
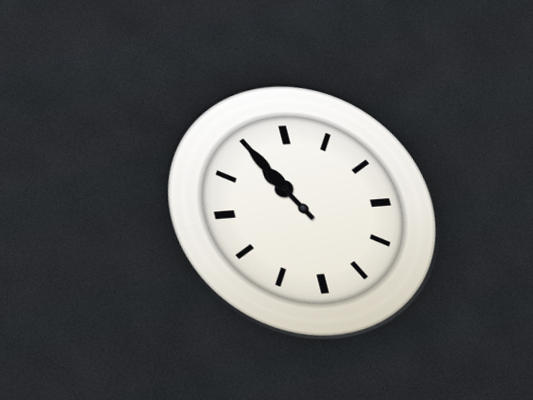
h=10 m=55
